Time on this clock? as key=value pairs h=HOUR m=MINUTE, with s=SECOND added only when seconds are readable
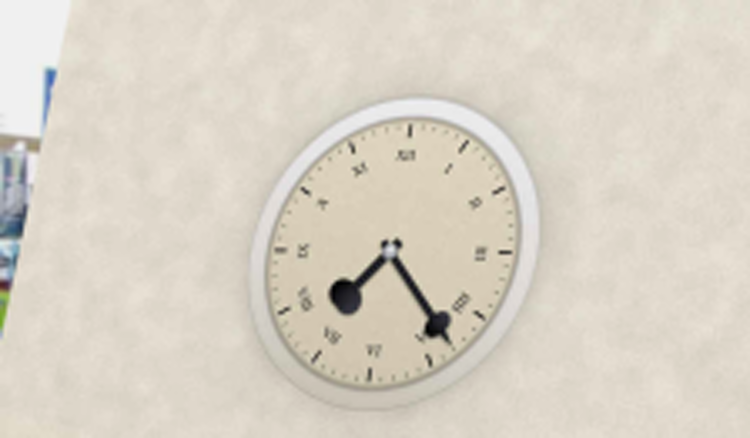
h=7 m=23
